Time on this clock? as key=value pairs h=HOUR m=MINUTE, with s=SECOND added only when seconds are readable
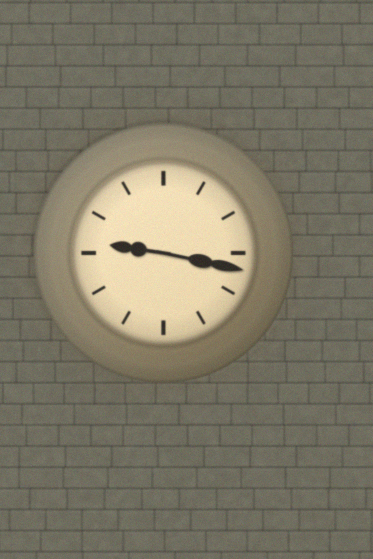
h=9 m=17
